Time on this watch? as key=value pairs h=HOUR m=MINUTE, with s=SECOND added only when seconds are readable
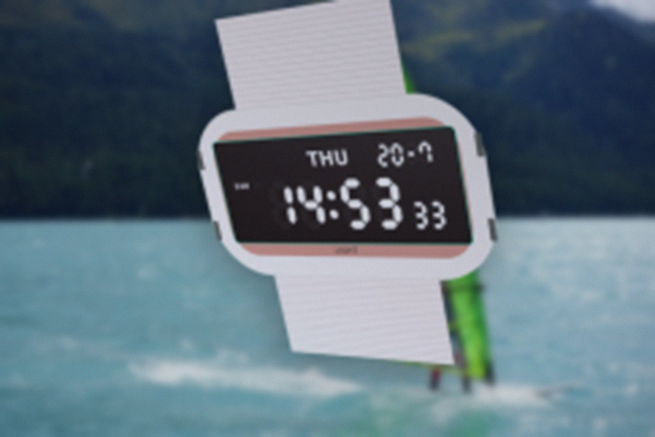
h=14 m=53 s=33
